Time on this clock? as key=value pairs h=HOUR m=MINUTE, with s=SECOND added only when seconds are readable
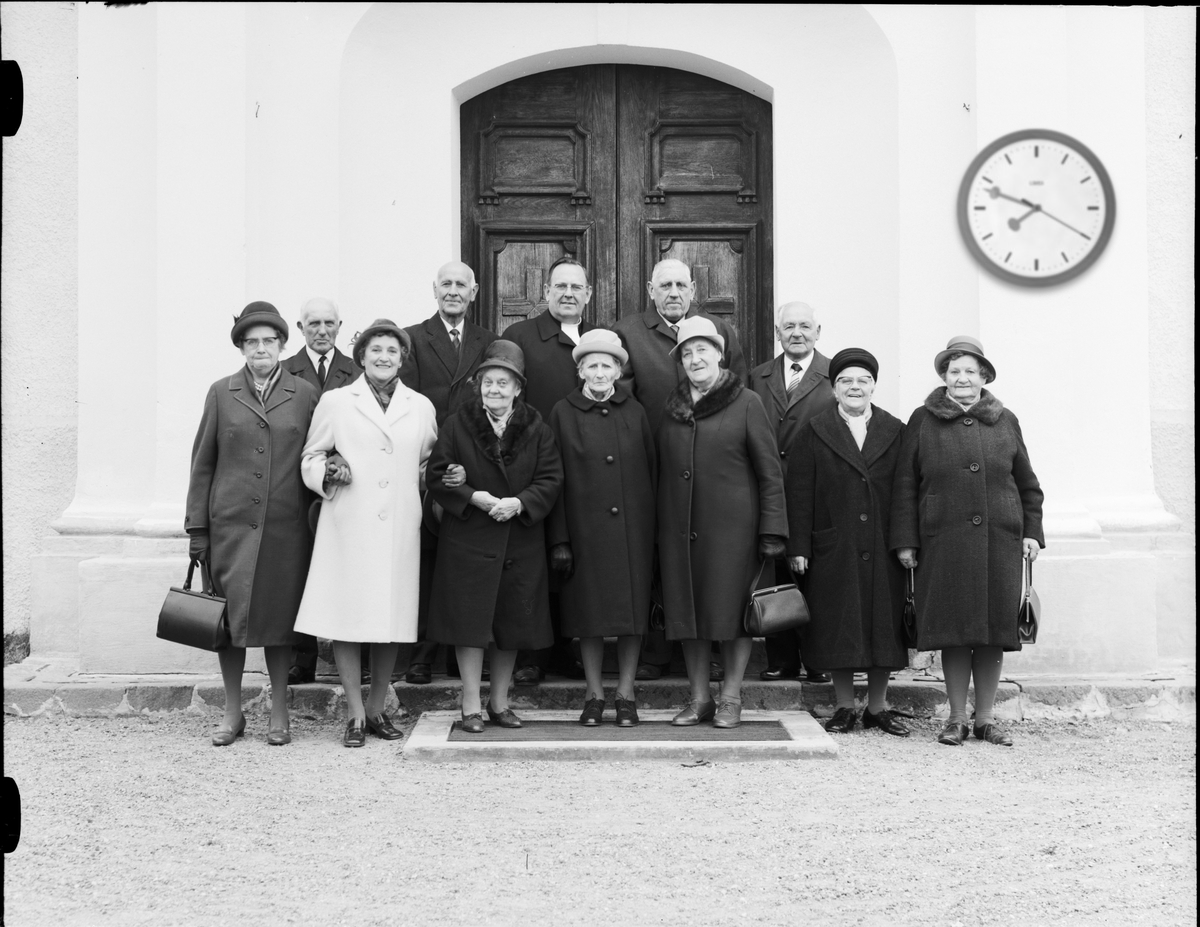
h=7 m=48 s=20
